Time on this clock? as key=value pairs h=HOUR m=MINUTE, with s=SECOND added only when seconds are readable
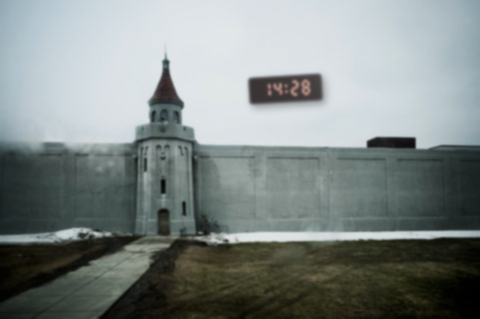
h=14 m=28
